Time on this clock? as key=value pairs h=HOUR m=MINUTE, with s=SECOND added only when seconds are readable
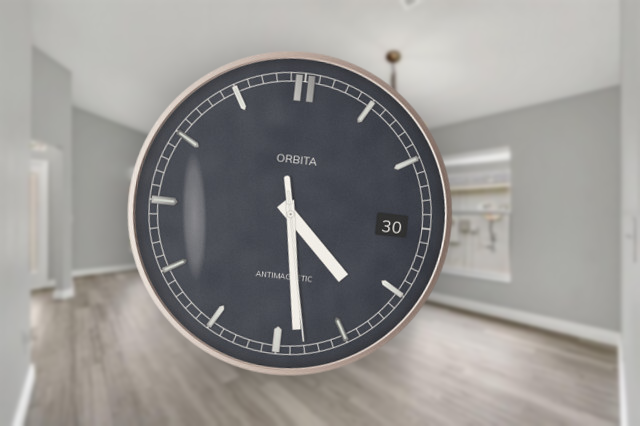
h=4 m=28 s=28
